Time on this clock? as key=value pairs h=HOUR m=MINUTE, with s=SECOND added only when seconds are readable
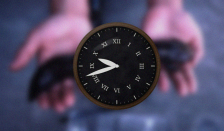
h=9 m=42
